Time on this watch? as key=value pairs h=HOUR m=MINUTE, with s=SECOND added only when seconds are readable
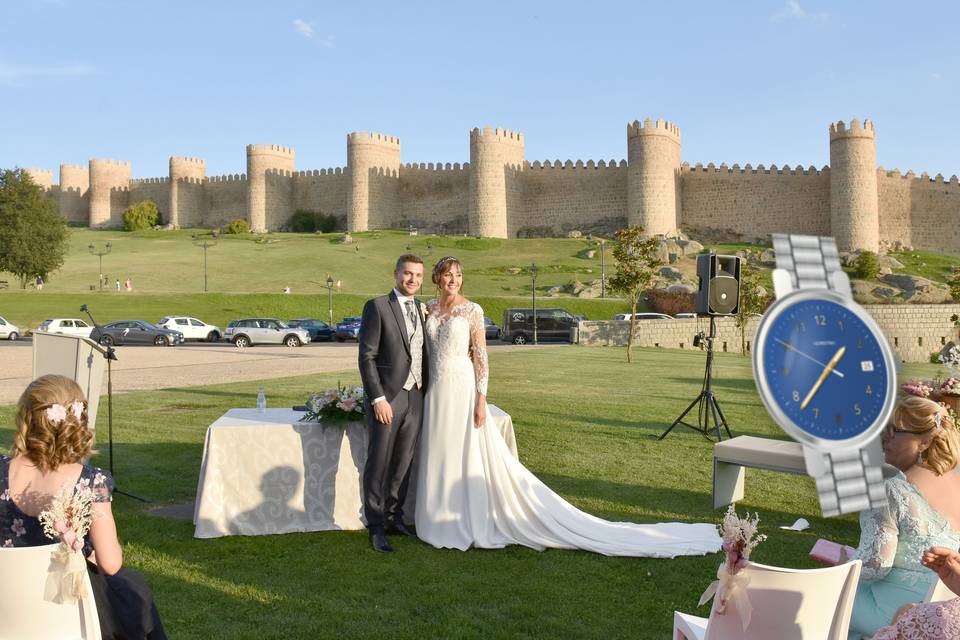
h=1 m=37 s=50
